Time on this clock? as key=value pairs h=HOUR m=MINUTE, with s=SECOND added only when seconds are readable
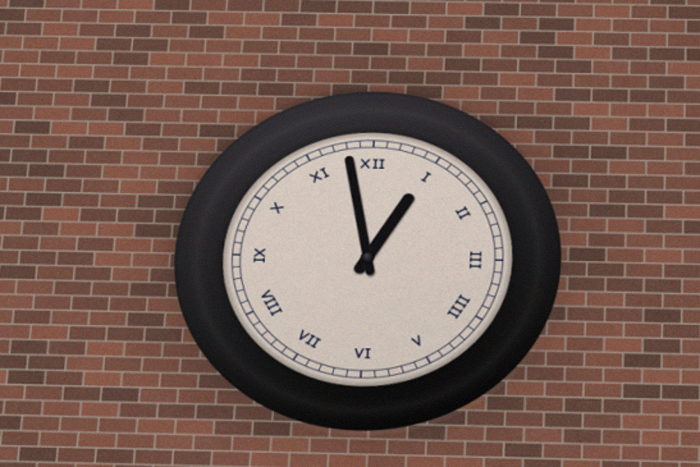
h=12 m=58
